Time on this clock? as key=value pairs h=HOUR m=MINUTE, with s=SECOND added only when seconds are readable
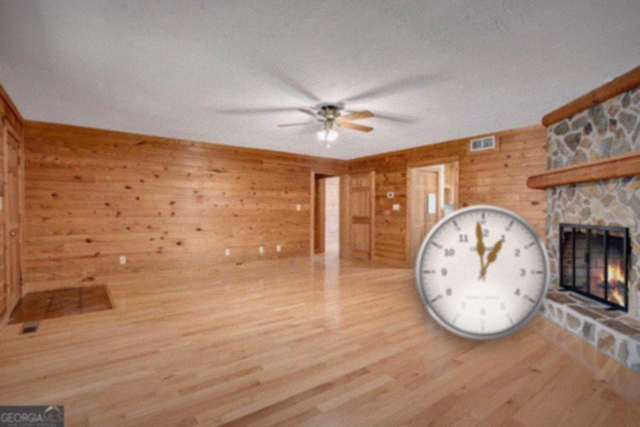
h=12 m=59
